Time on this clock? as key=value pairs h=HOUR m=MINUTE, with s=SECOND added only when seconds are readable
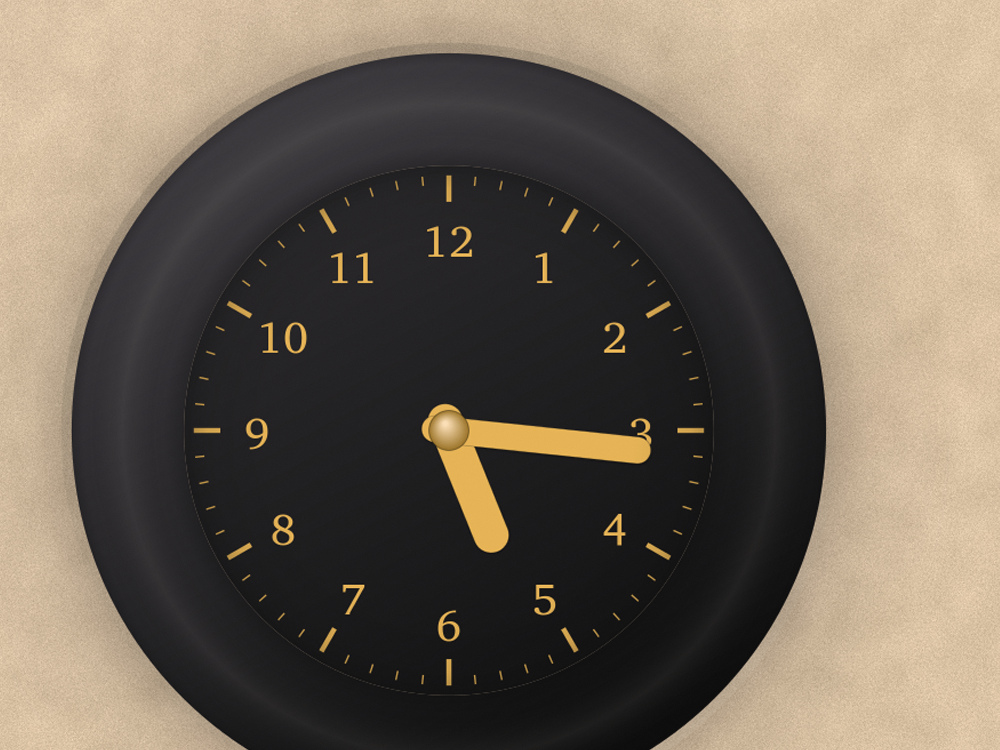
h=5 m=16
